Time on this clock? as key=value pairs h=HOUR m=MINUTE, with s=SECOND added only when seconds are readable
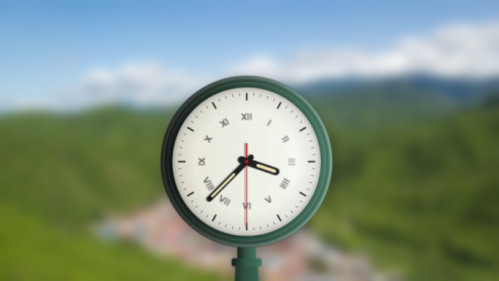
h=3 m=37 s=30
